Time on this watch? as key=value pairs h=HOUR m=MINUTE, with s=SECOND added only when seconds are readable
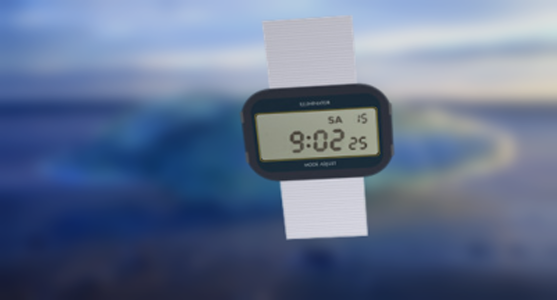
h=9 m=2 s=25
